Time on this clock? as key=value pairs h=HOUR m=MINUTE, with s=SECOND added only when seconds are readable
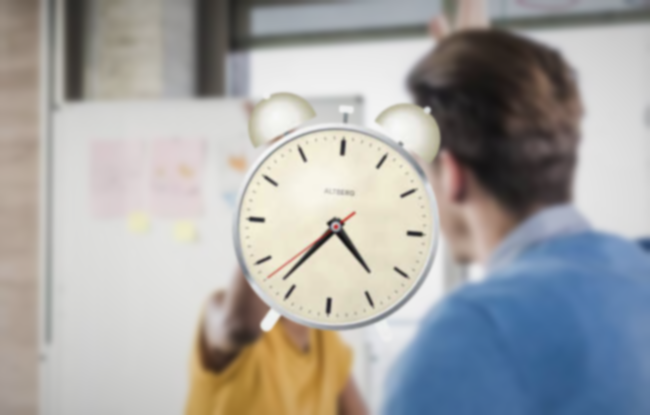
h=4 m=36 s=38
